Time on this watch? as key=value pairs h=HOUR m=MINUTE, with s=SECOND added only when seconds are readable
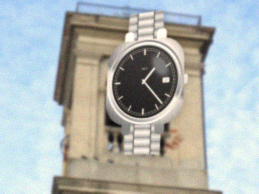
h=1 m=23
